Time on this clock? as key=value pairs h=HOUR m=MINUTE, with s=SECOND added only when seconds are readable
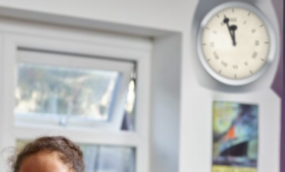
h=11 m=57
